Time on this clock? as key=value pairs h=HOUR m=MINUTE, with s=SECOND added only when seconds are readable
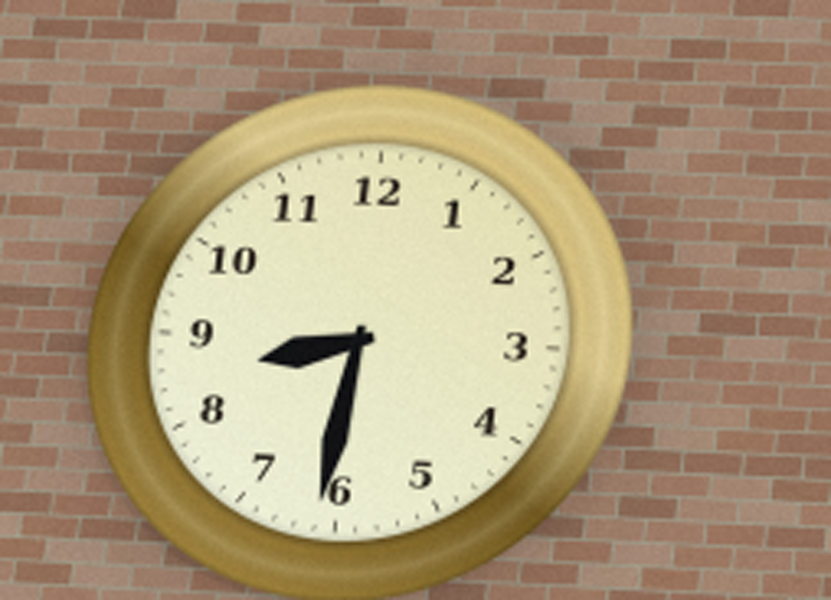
h=8 m=31
